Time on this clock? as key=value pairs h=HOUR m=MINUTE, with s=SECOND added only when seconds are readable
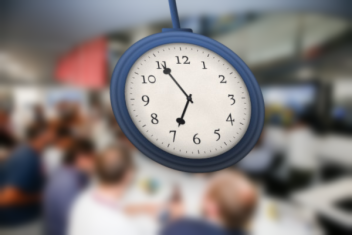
h=6 m=55
